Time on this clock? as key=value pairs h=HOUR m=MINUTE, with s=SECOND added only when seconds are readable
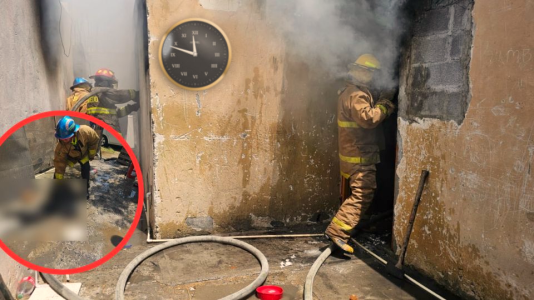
h=11 m=48
